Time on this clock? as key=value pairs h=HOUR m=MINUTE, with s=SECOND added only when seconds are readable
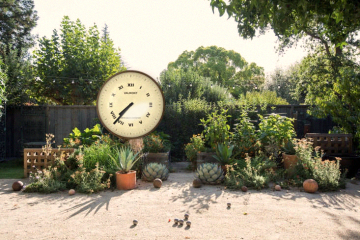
h=7 m=37
